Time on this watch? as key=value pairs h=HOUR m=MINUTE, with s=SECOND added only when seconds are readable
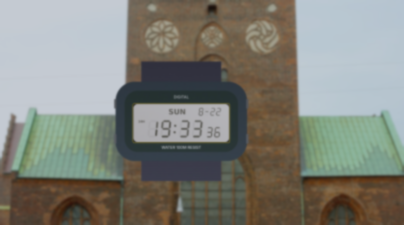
h=19 m=33 s=36
